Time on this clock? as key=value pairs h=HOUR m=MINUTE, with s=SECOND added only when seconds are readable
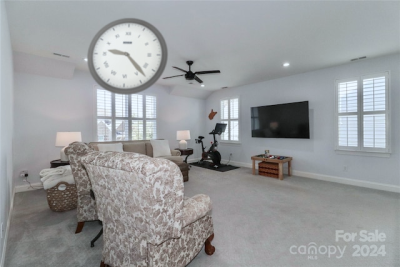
h=9 m=23
